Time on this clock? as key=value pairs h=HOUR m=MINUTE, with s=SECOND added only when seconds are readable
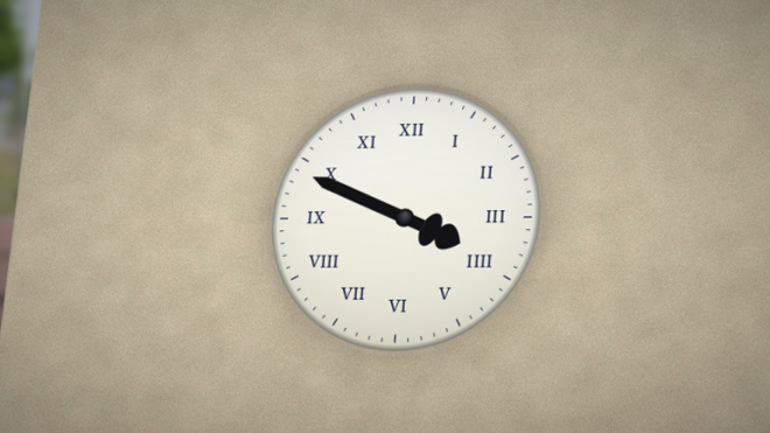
h=3 m=49
